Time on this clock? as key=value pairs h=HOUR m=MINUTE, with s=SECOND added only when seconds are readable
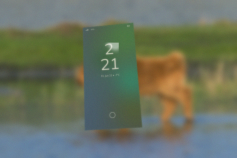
h=2 m=21
